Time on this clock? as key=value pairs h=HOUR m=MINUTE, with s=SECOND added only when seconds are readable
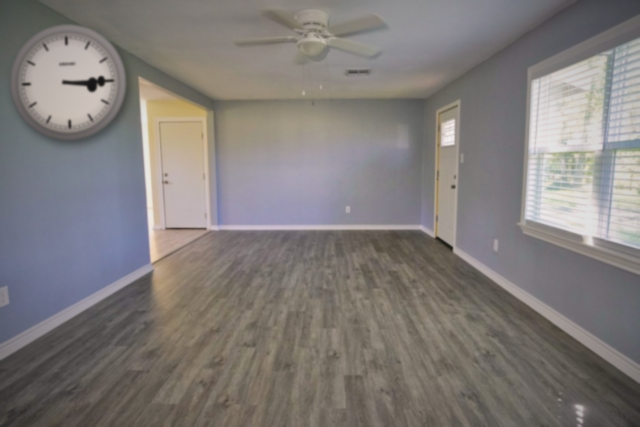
h=3 m=15
